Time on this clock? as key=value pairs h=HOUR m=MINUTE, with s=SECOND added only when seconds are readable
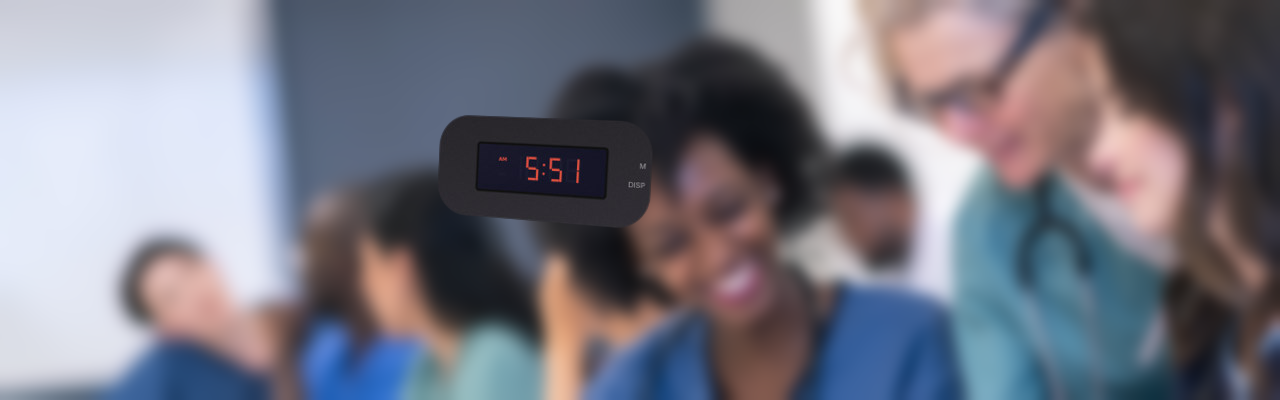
h=5 m=51
